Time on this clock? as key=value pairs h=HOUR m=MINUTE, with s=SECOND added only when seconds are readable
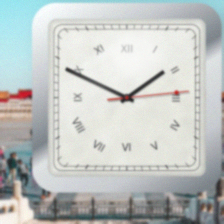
h=1 m=49 s=14
